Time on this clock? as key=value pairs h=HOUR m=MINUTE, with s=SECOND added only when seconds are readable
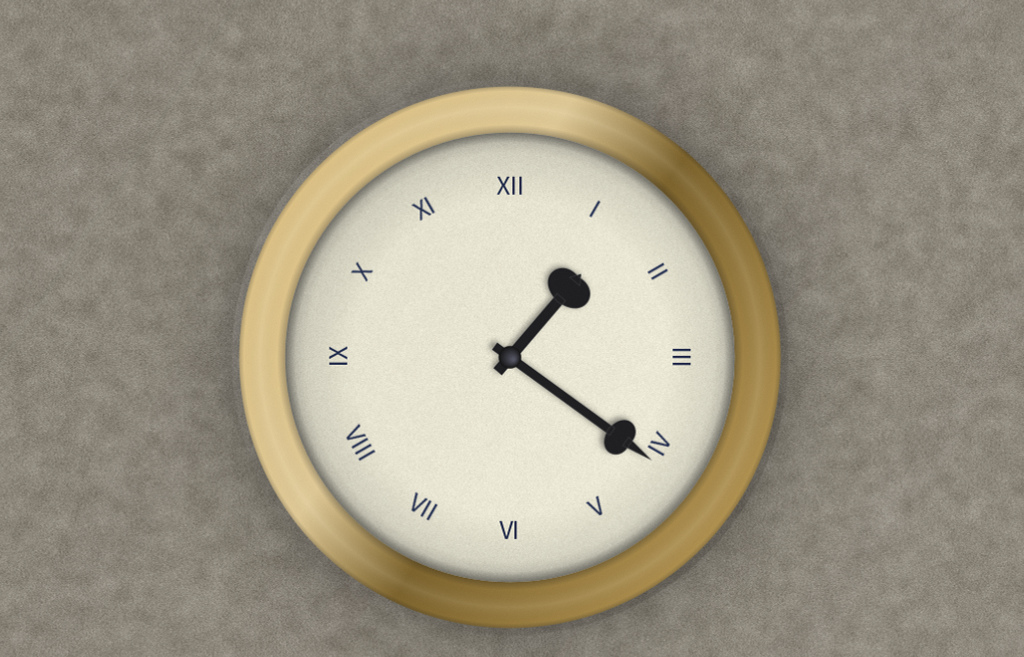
h=1 m=21
